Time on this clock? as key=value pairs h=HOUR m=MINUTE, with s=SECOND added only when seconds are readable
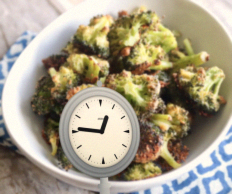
h=12 m=46
